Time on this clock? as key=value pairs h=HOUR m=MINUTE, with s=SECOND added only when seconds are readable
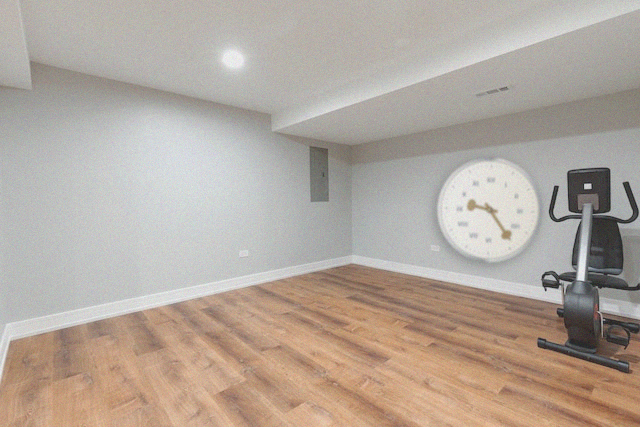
h=9 m=24
